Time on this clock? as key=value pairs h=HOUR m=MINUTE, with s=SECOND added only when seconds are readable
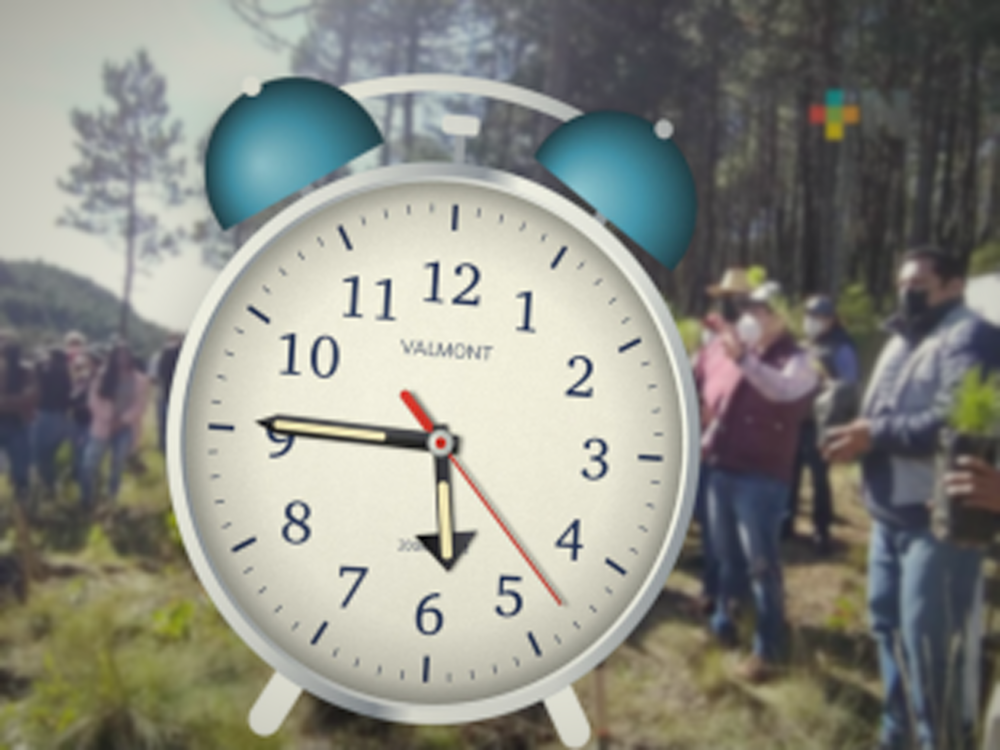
h=5 m=45 s=23
